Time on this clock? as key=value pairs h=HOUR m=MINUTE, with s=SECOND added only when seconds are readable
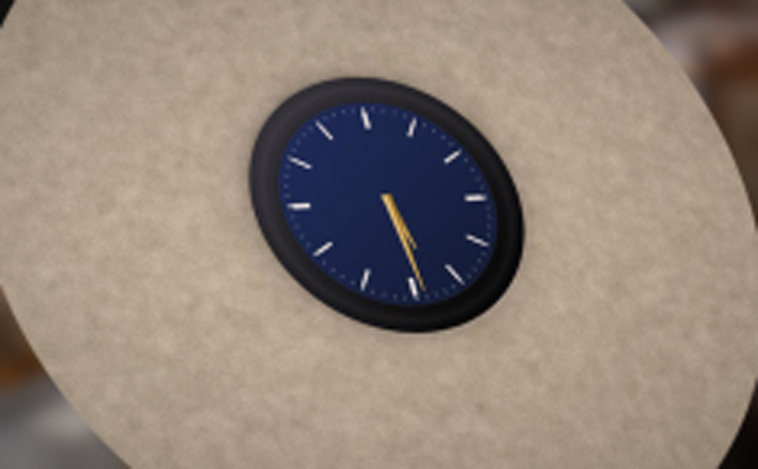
h=5 m=29
